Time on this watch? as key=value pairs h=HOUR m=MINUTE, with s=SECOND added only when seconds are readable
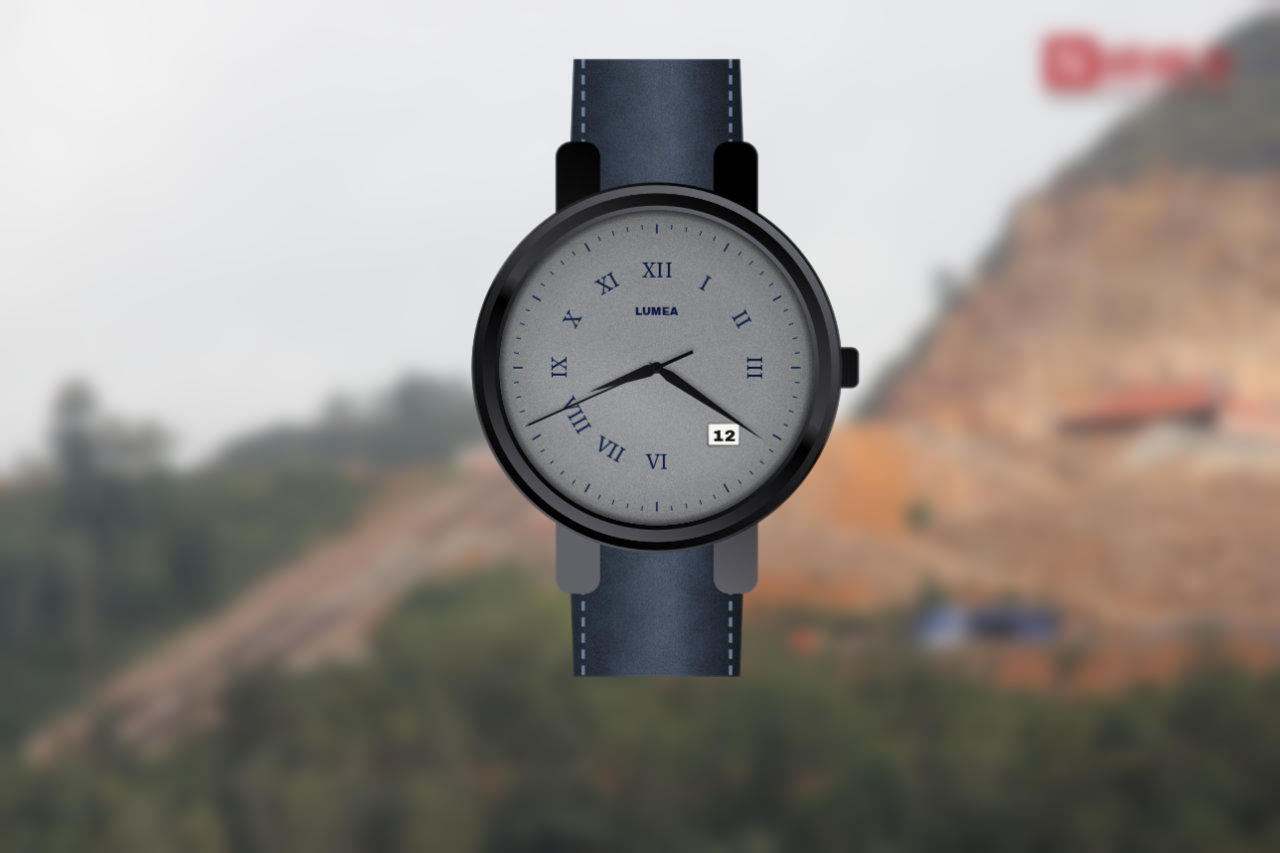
h=8 m=20 s=41
